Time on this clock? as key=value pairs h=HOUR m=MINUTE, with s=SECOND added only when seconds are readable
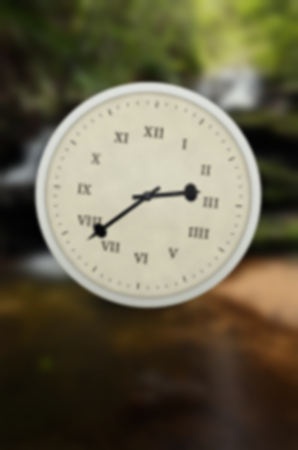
h=2 m=38
